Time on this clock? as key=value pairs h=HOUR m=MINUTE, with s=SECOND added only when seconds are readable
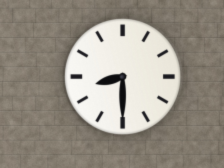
h=8 m=30
